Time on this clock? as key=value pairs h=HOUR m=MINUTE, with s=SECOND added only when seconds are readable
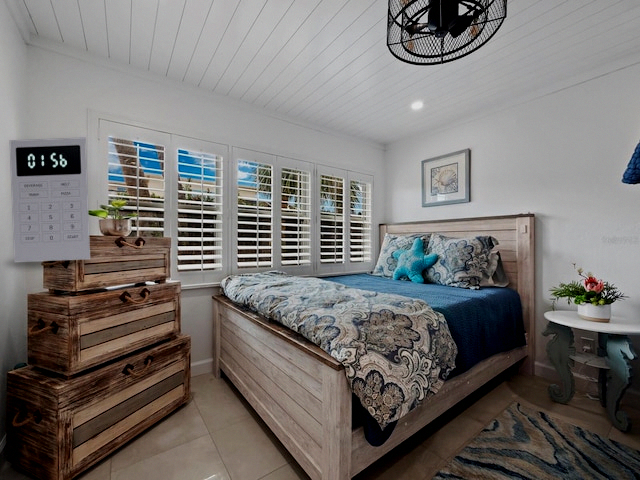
h=1 m=56
